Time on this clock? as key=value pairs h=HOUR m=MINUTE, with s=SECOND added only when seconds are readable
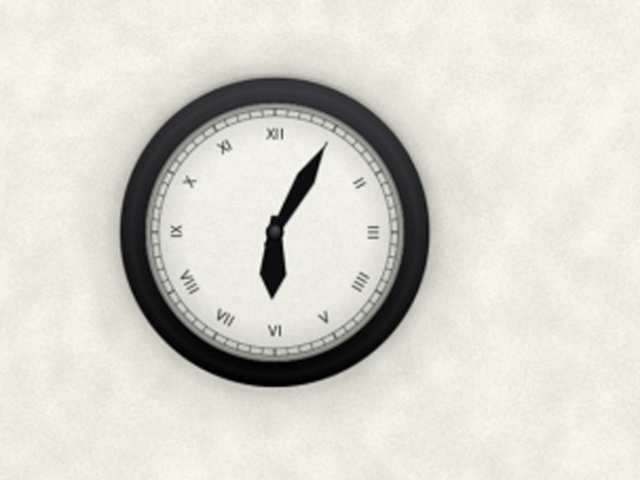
h=6 m=5
